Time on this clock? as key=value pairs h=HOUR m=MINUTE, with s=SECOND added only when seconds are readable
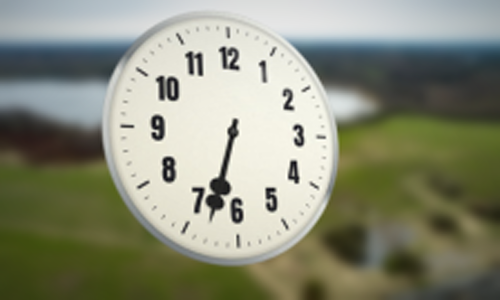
h=6 m=33
